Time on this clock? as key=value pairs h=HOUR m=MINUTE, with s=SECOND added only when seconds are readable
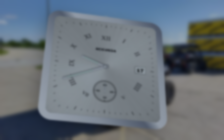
h=9 m=41
